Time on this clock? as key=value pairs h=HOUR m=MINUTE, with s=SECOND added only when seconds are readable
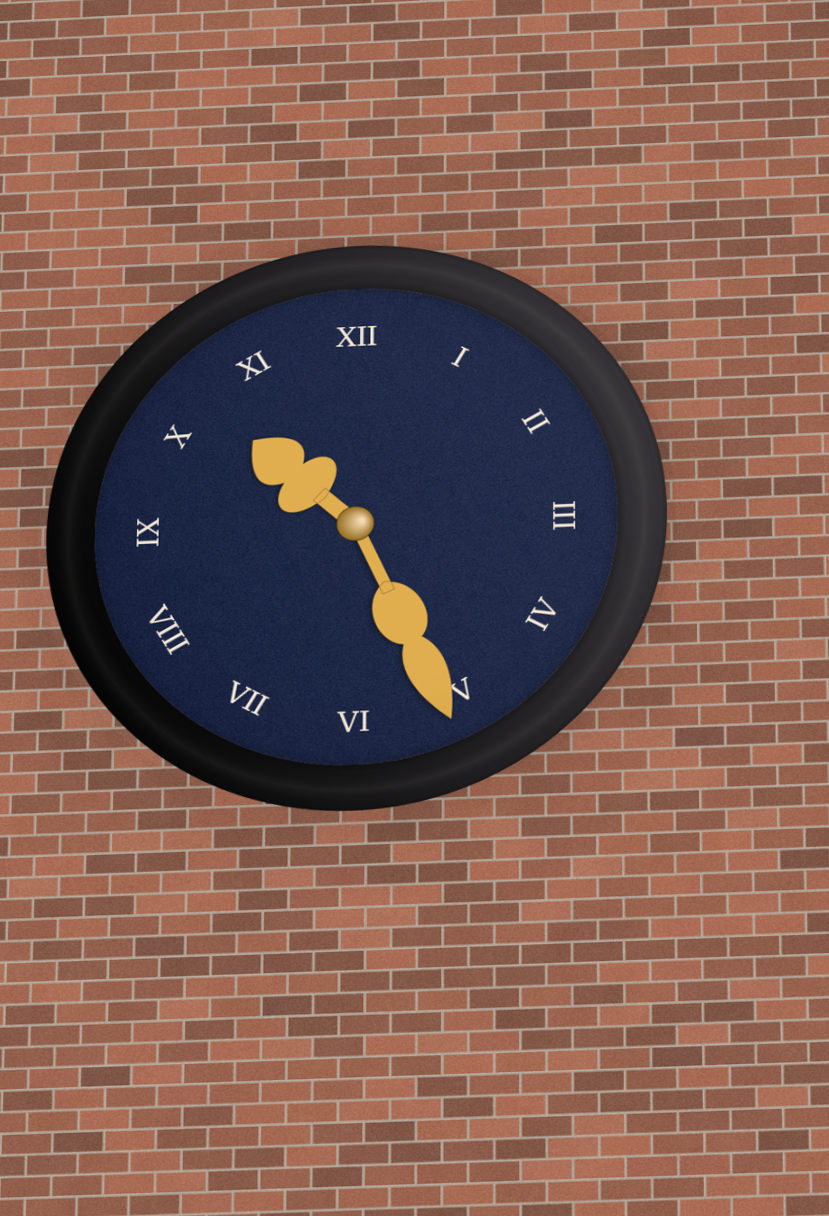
h=10 m=26
